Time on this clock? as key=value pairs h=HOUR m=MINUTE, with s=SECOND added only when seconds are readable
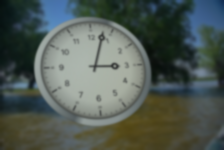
h=3 m=3
